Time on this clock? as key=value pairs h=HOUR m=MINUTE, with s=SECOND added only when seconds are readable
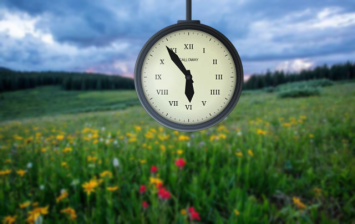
h=5 m=54
